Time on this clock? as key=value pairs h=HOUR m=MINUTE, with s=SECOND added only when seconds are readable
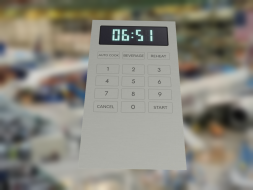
h=6 m=51
